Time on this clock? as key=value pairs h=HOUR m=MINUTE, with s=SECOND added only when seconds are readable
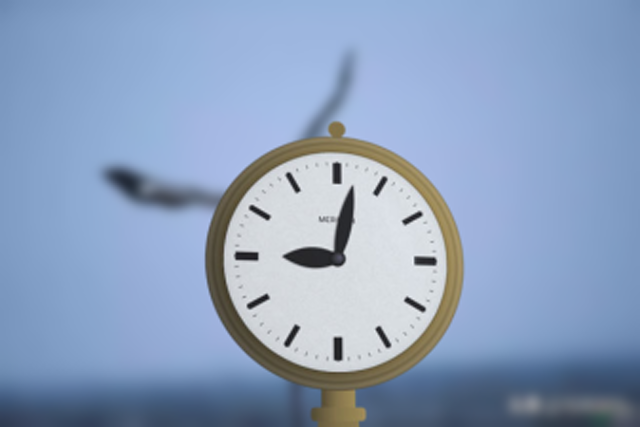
h=9 m=2
